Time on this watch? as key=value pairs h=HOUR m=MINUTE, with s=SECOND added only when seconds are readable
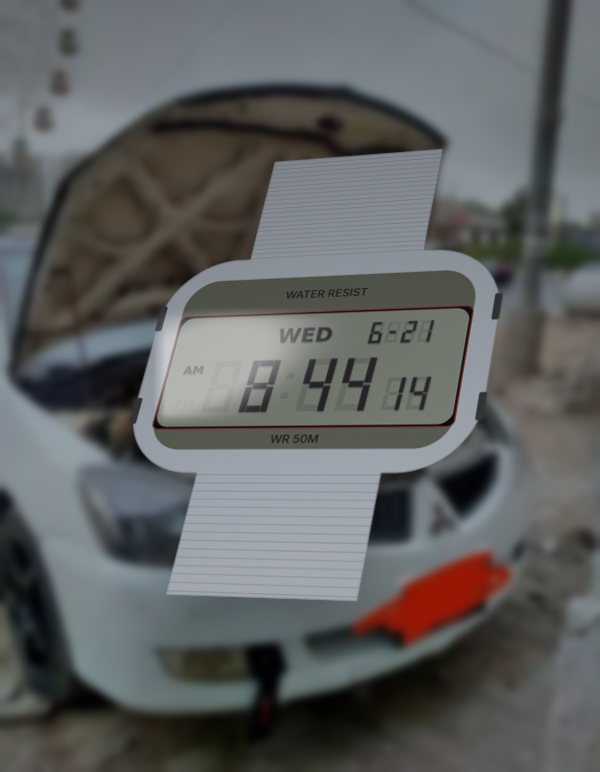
h=8 m=44 s=14
